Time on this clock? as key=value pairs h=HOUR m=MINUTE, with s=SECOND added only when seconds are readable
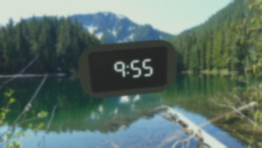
h=9 m=55
